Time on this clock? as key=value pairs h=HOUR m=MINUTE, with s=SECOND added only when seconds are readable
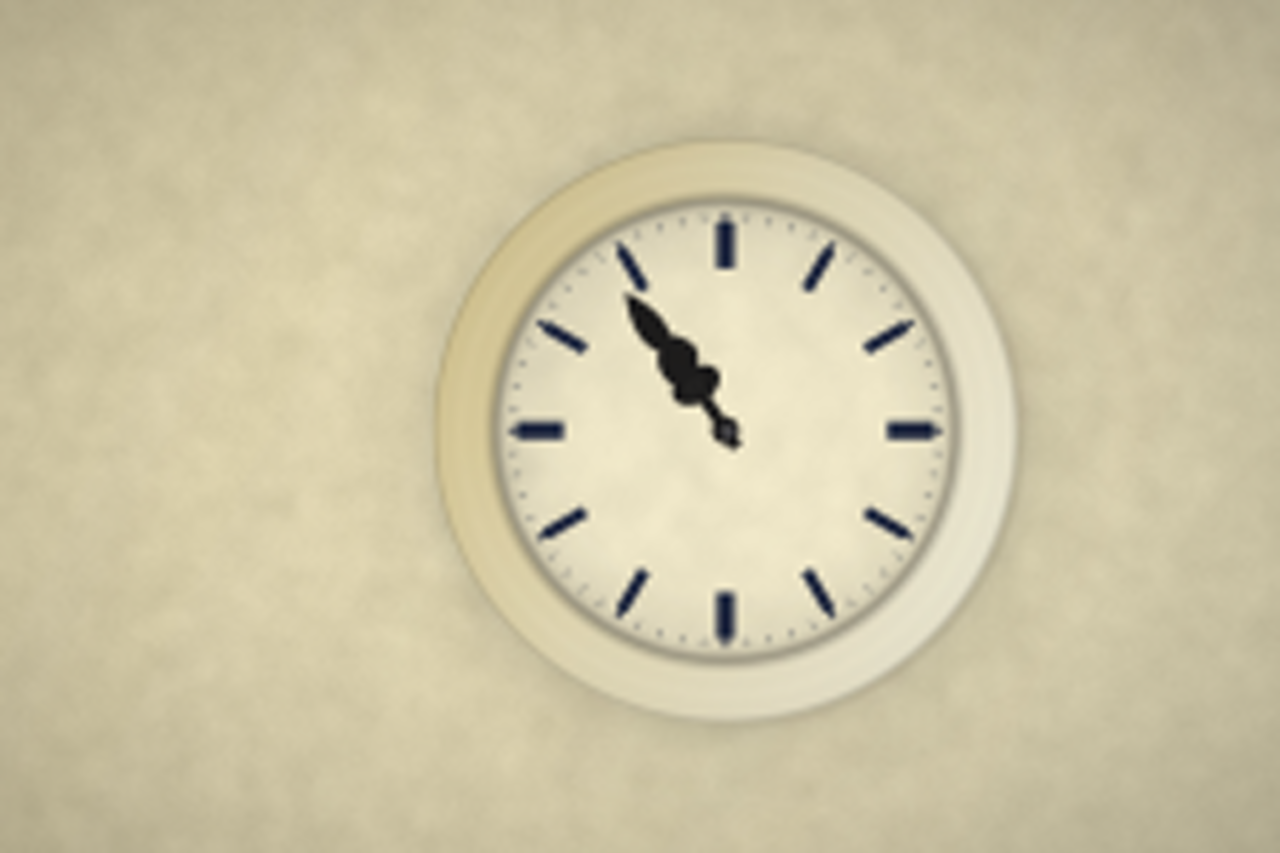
h=10 m=54
